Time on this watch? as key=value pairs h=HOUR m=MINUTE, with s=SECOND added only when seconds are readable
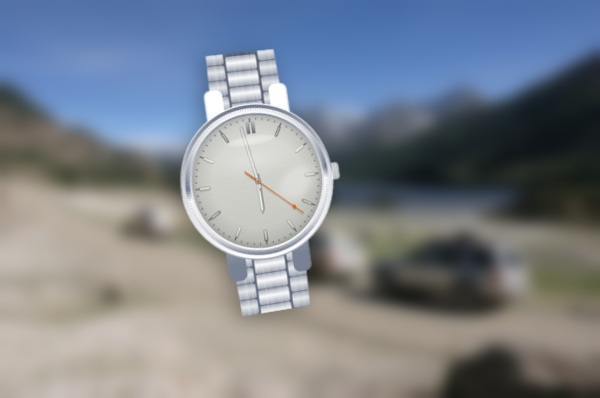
h=5 m=58 s=22
